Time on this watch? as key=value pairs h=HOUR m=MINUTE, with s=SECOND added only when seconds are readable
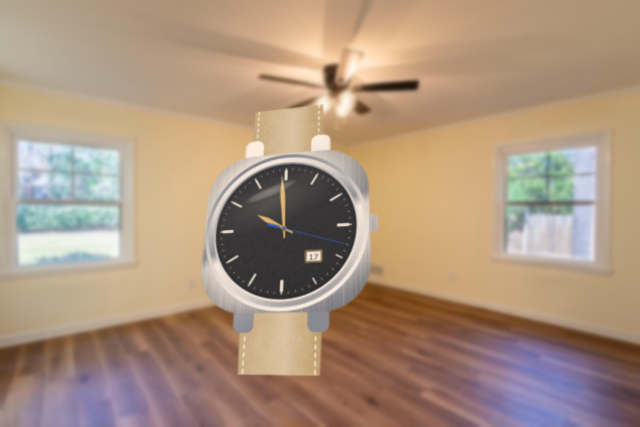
h=9 m=59 s=18
